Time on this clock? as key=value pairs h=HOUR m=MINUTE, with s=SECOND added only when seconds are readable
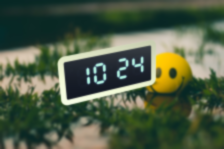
h=10 m=24
